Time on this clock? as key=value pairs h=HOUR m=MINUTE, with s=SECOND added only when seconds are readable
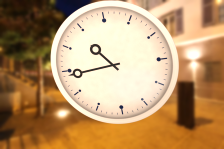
h=10 m=44
